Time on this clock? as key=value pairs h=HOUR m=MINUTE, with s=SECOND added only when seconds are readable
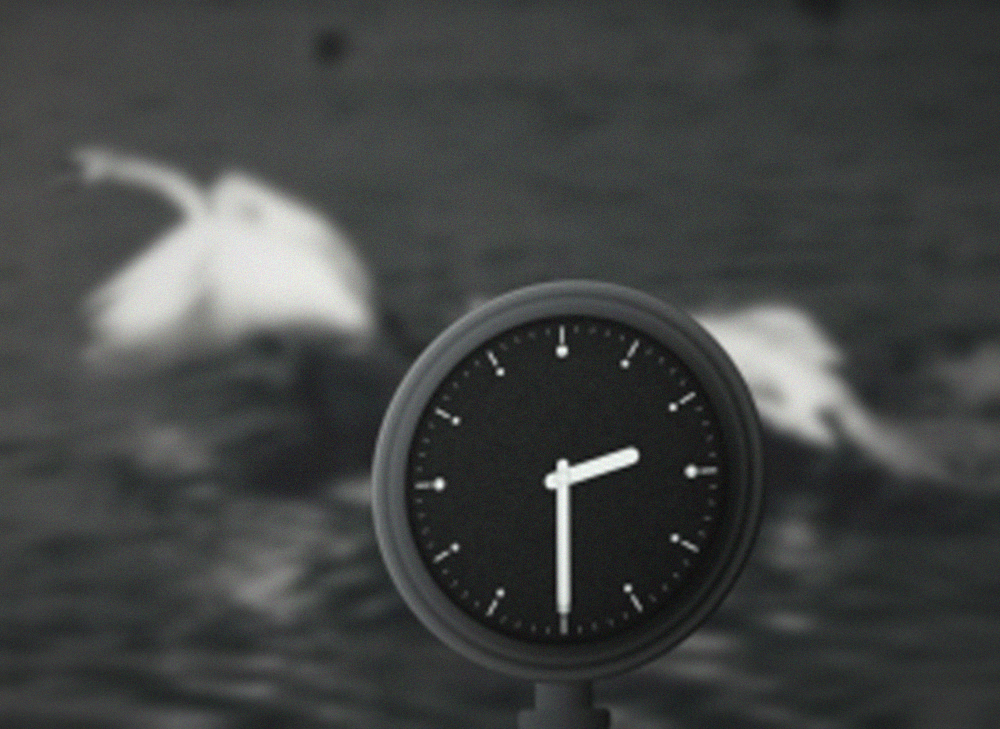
h=2 m=30
